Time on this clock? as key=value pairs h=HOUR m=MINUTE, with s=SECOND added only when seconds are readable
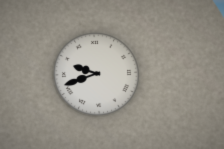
h=9 m=42
